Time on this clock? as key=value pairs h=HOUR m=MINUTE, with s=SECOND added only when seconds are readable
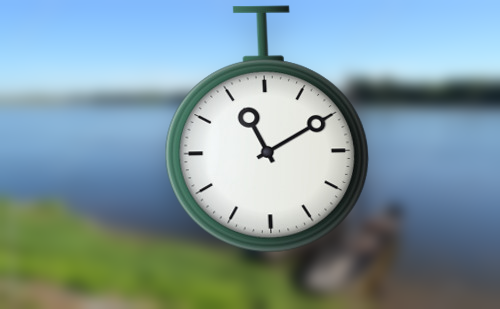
h=11 m=10
